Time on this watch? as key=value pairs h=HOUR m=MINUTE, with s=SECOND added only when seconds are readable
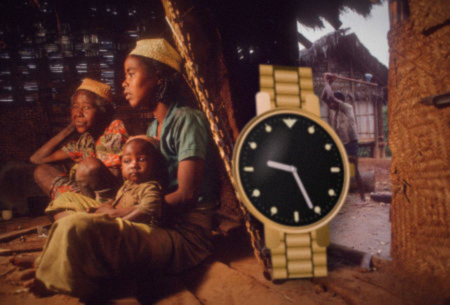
h=9 m=26
